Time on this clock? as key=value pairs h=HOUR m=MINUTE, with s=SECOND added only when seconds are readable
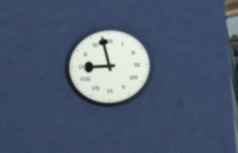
h=8 m=58
